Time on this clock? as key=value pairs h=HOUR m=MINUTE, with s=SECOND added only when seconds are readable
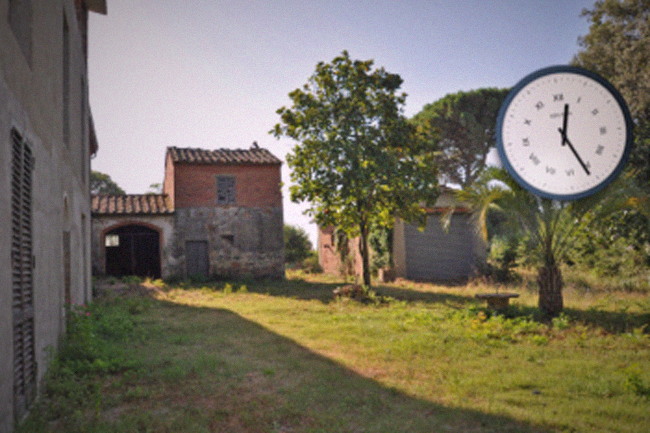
h=12 m=26
